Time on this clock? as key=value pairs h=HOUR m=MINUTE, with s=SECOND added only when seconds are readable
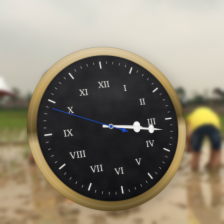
h=3 m=16 s=49
